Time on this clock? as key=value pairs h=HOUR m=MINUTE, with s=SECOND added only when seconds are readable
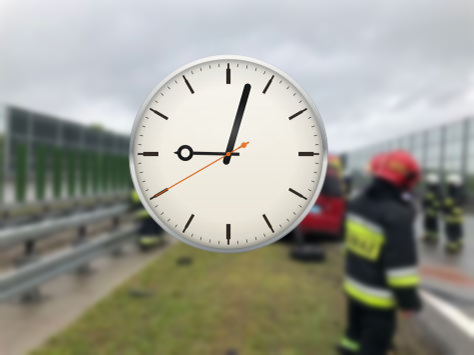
h=9 m=2 s=40
